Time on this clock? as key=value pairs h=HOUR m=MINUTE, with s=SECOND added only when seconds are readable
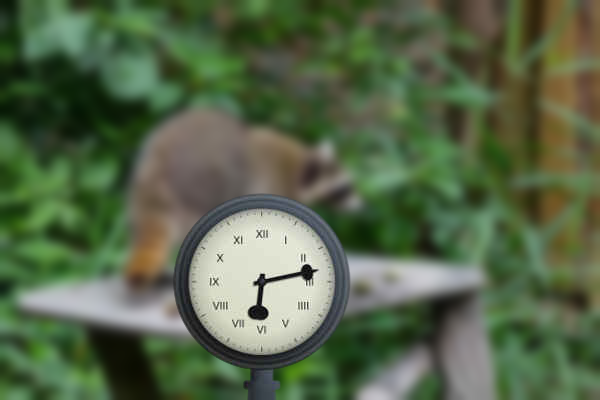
h=6 m=13
